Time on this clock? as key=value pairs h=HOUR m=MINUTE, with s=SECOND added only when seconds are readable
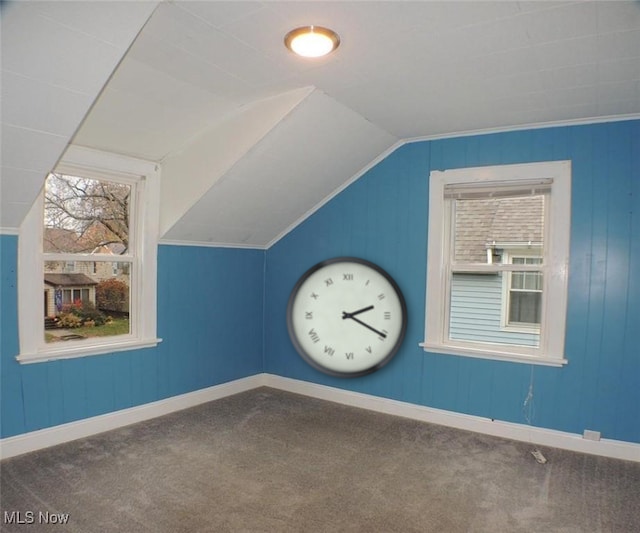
h=2 m=20
